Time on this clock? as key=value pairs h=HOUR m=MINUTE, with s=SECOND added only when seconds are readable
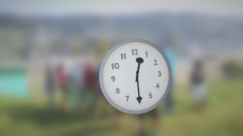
h=12 m=30
